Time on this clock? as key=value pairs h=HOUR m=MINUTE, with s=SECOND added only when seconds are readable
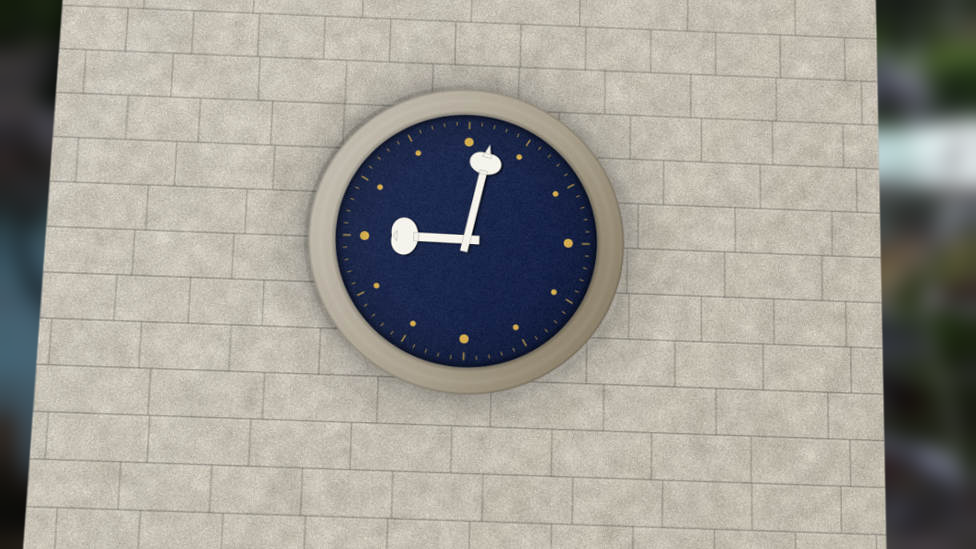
h=9 m=2
